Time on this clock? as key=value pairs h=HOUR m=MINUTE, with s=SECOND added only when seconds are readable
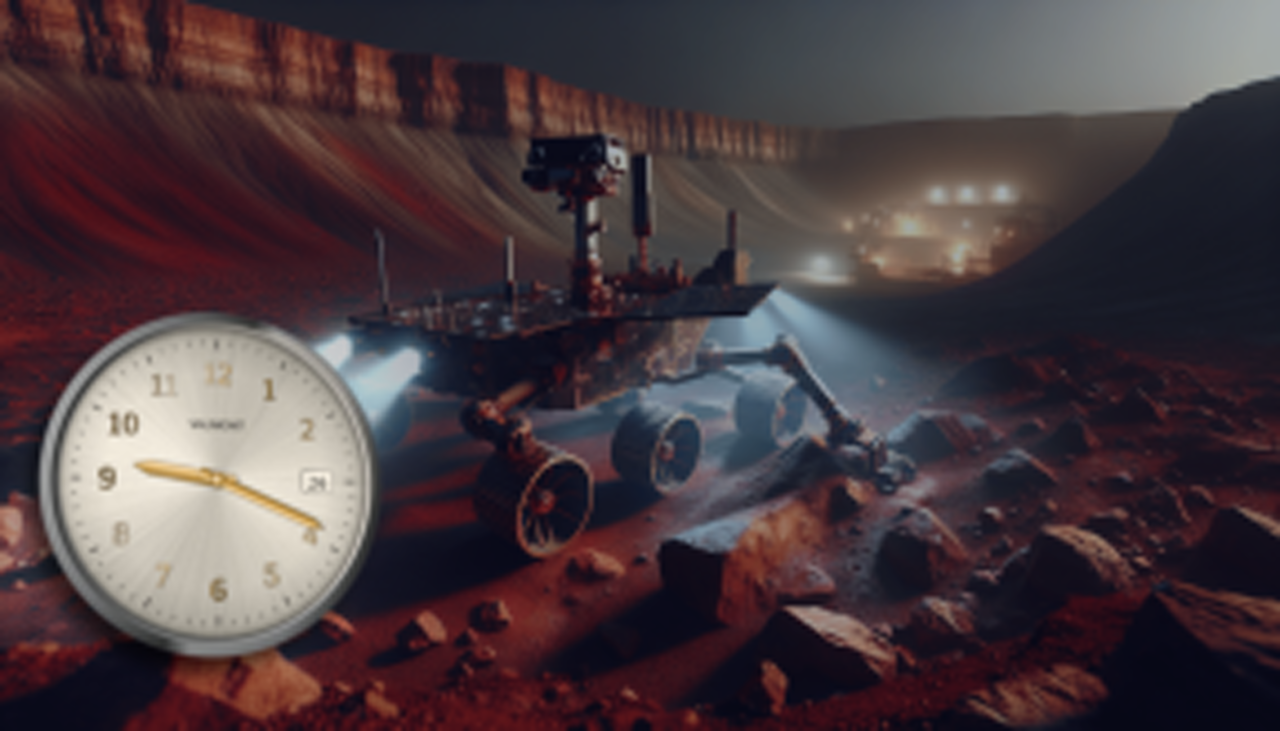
h=9 m=19
